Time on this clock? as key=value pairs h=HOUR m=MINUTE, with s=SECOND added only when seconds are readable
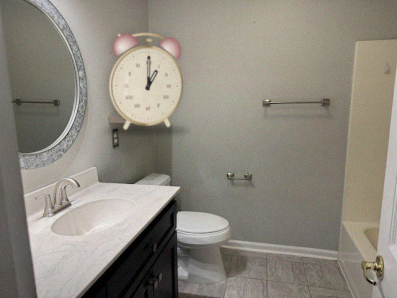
h=1 m=0
